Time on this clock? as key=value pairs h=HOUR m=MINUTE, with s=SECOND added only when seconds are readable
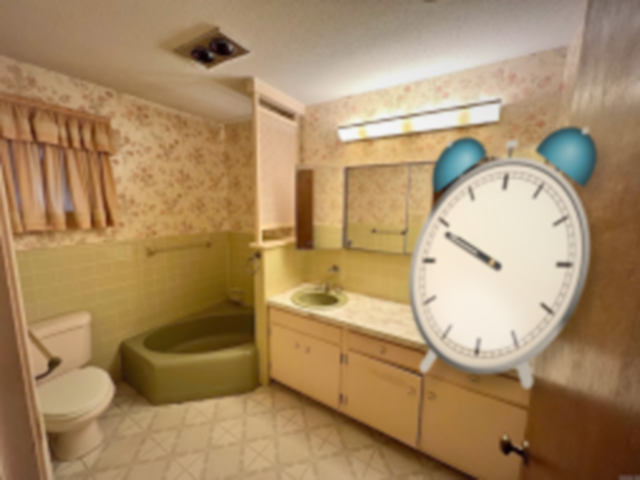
h=9 m=49
